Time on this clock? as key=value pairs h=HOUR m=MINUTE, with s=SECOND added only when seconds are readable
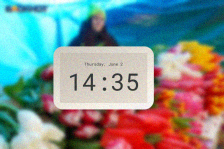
h=14 m=35
